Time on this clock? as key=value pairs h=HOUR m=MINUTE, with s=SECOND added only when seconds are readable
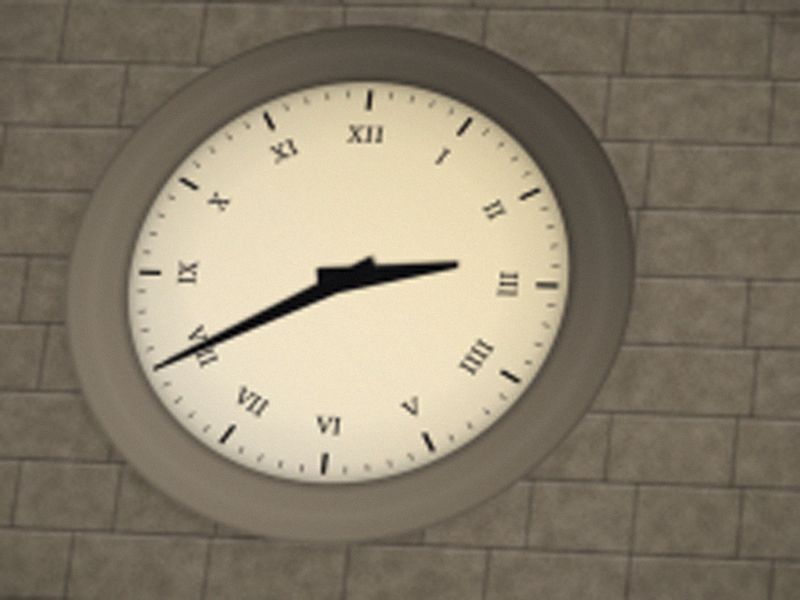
h=2 m=40
